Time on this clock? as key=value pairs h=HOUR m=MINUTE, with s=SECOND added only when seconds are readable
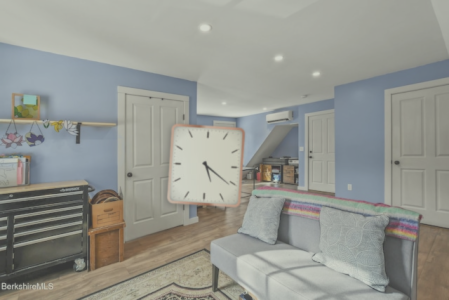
h=5 m=21
